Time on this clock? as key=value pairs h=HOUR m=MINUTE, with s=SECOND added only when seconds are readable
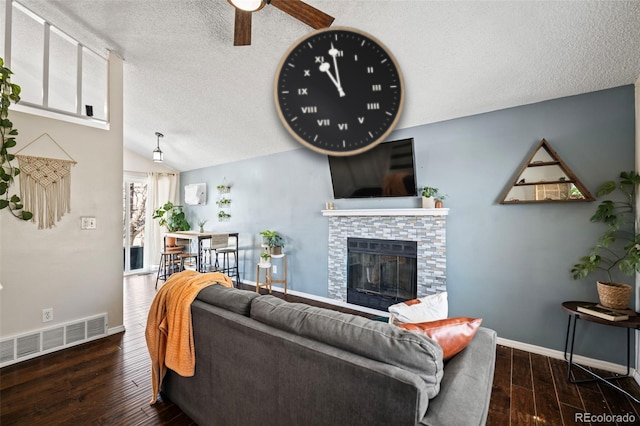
h=10 m=59
